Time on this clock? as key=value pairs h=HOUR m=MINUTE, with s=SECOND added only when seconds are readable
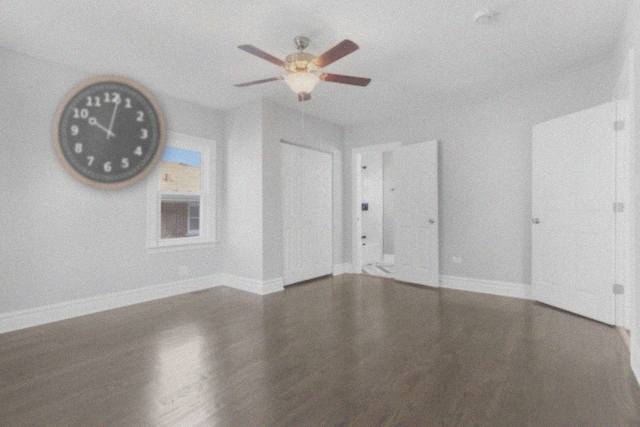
h=10 m=2
